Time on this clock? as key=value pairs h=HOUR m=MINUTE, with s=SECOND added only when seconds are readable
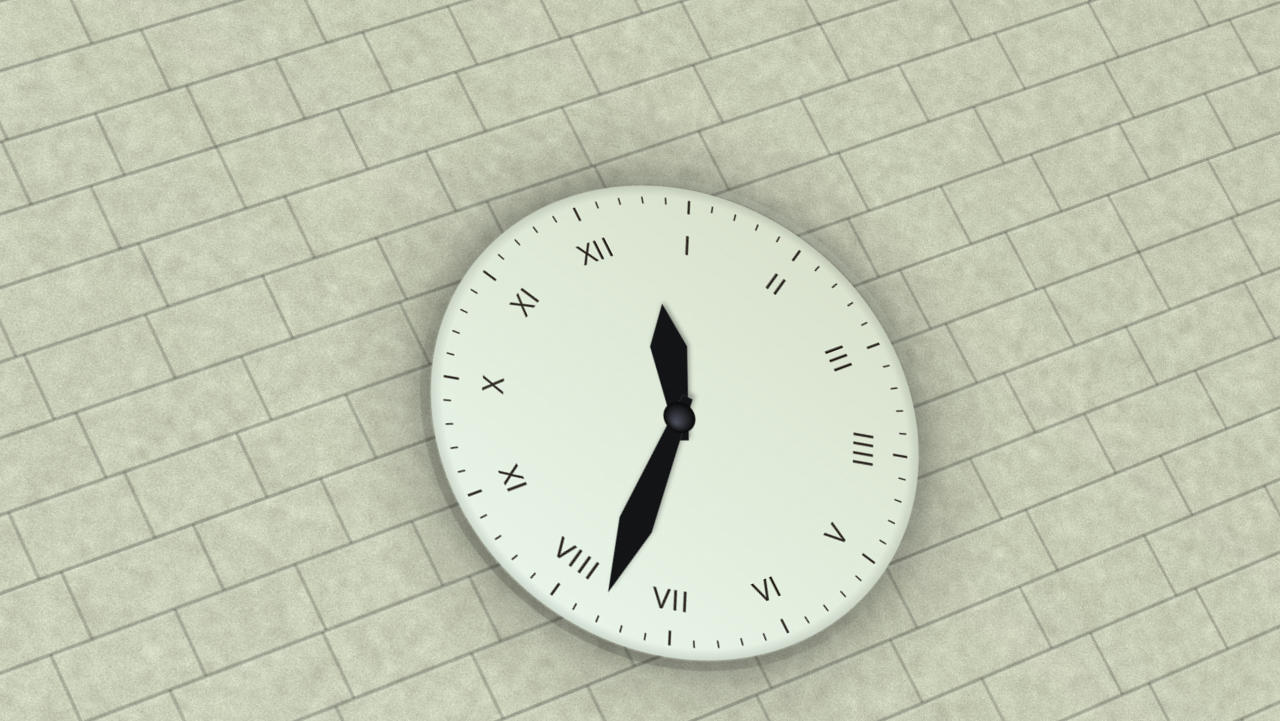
h=12 m=38
